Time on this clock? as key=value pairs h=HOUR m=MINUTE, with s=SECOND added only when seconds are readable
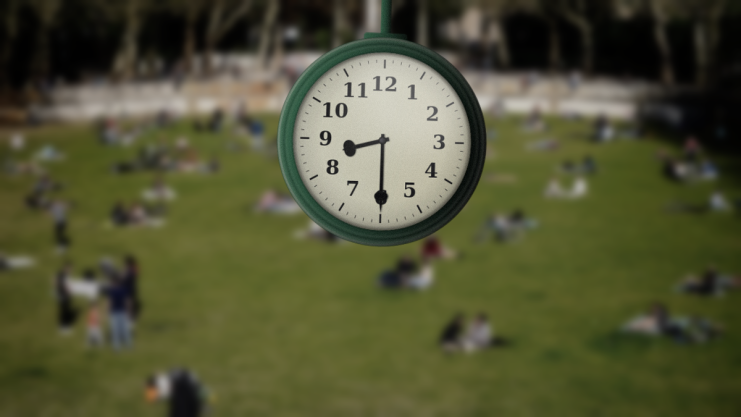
h=8 m=30
